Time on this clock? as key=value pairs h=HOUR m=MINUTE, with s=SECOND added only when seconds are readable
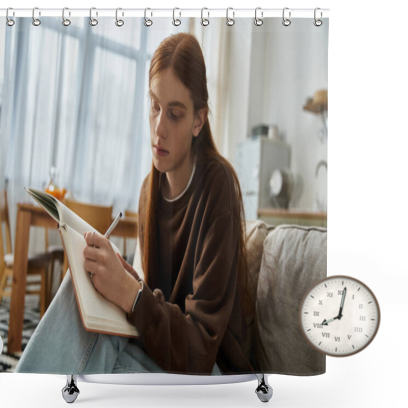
h=8 m=1
